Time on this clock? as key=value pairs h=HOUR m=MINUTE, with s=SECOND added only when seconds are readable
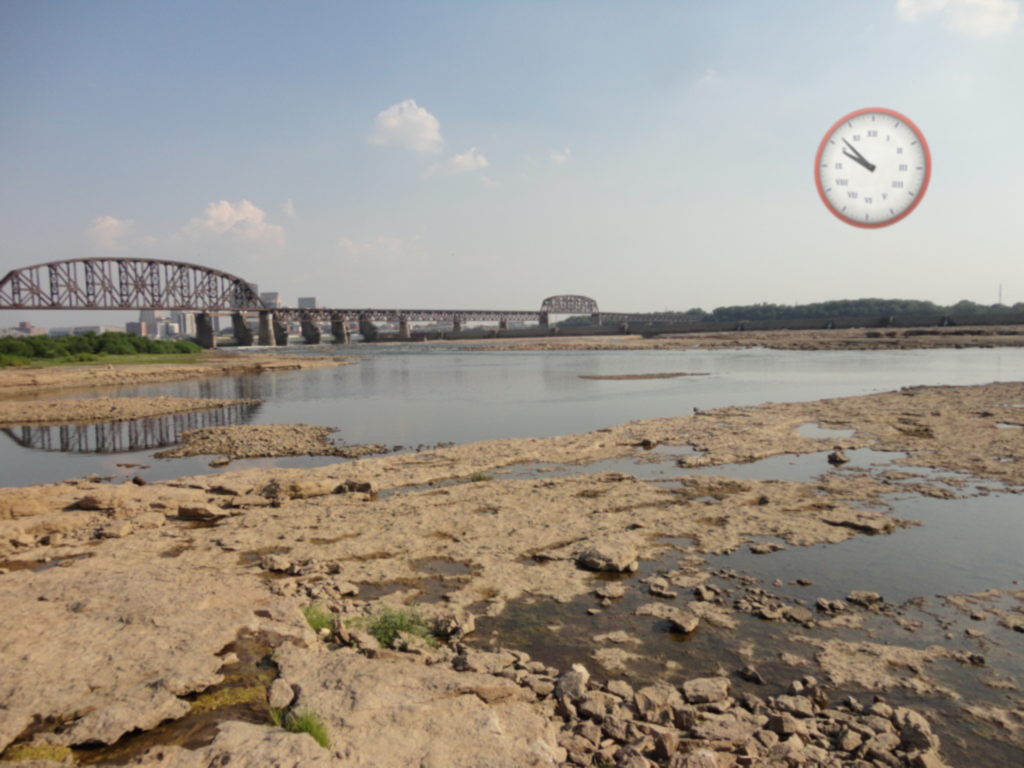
h=9 m=52
